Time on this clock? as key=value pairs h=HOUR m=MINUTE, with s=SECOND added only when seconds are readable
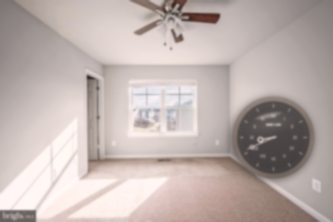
h=8 m=41
